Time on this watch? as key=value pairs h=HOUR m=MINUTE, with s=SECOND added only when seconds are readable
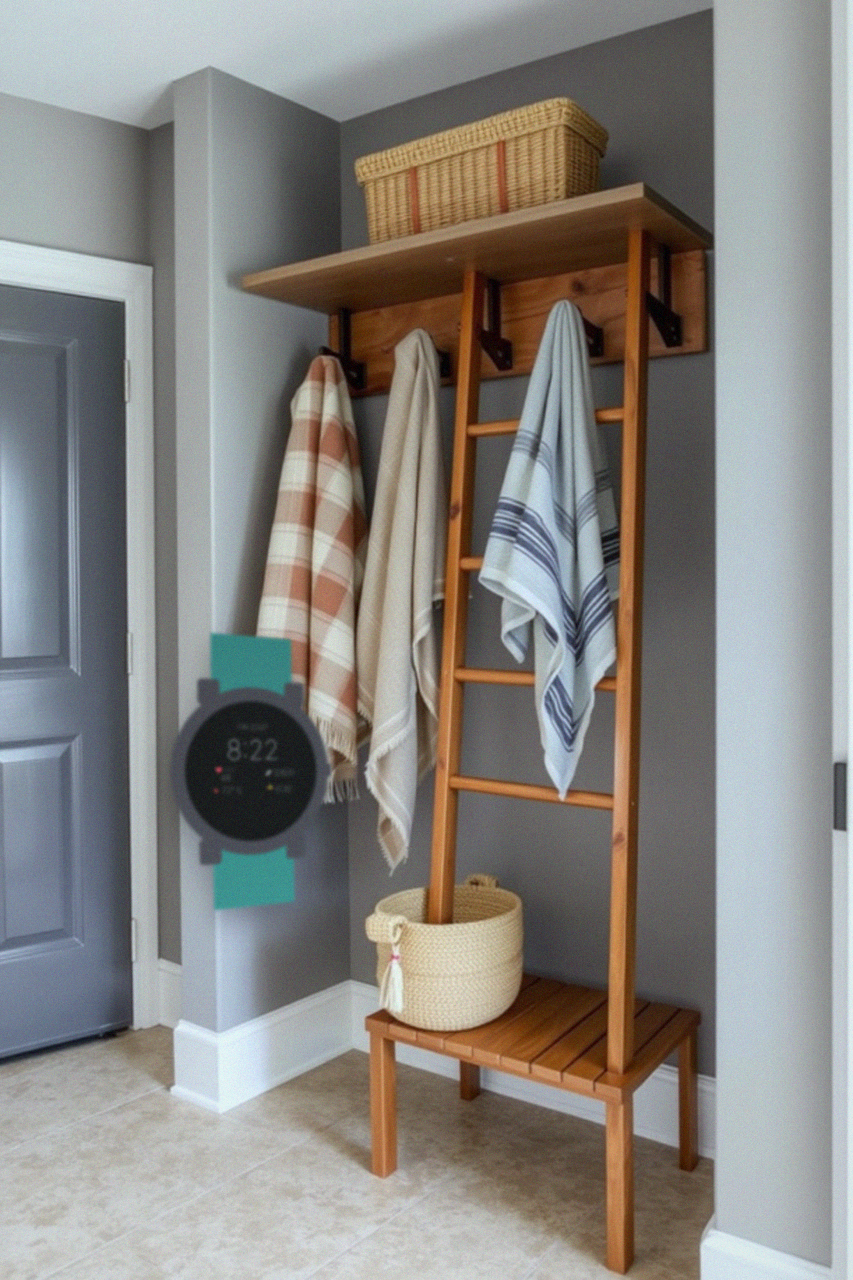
h=8 m=22
